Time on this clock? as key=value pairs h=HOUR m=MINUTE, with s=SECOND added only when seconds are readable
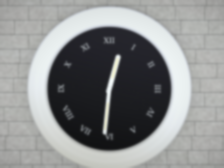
h=12 m=31
